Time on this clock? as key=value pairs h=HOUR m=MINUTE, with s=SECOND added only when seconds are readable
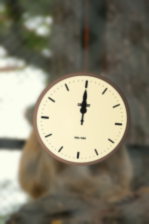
h=12 m=0
